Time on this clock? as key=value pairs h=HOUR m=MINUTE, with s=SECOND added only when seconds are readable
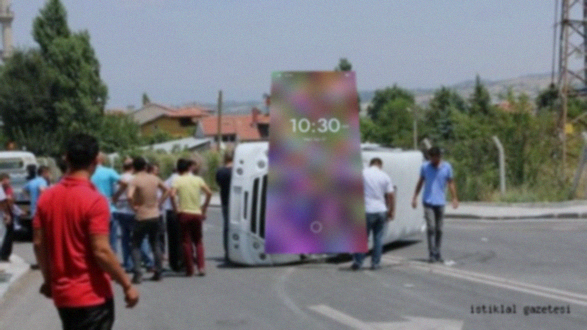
h=10 m=30
